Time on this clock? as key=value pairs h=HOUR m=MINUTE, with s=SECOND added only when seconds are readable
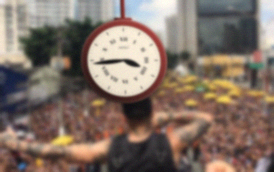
h=3 m=44
